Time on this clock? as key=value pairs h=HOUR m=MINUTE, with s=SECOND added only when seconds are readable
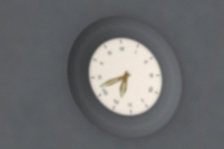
h=6 m=42
